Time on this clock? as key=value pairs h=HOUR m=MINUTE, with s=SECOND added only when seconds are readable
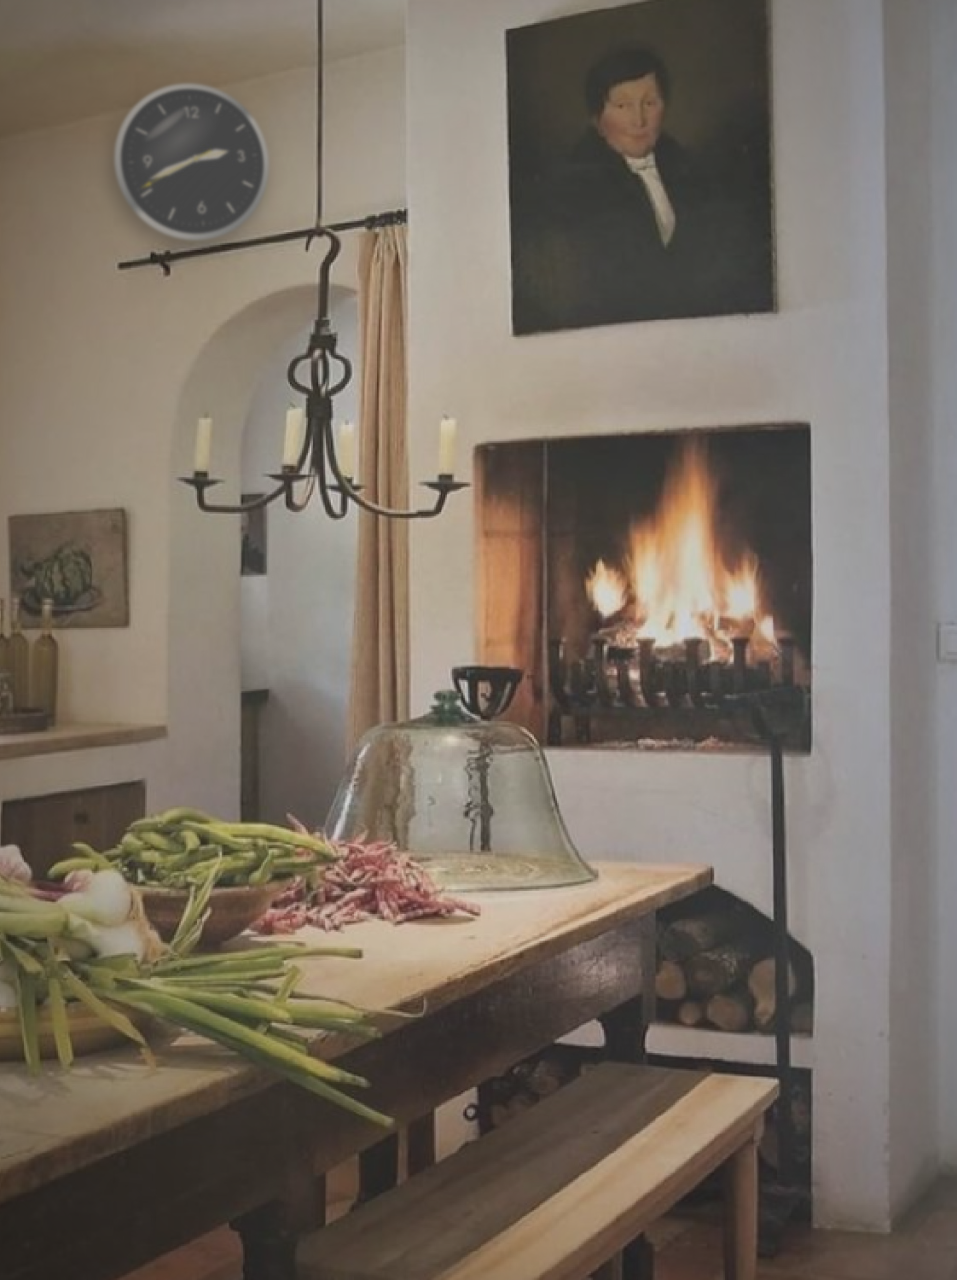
h=2 m=41 s=41
